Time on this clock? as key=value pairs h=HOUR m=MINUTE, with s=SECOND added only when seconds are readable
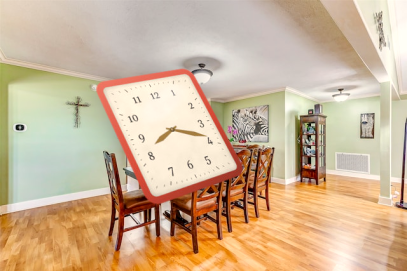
h=8 m=19
